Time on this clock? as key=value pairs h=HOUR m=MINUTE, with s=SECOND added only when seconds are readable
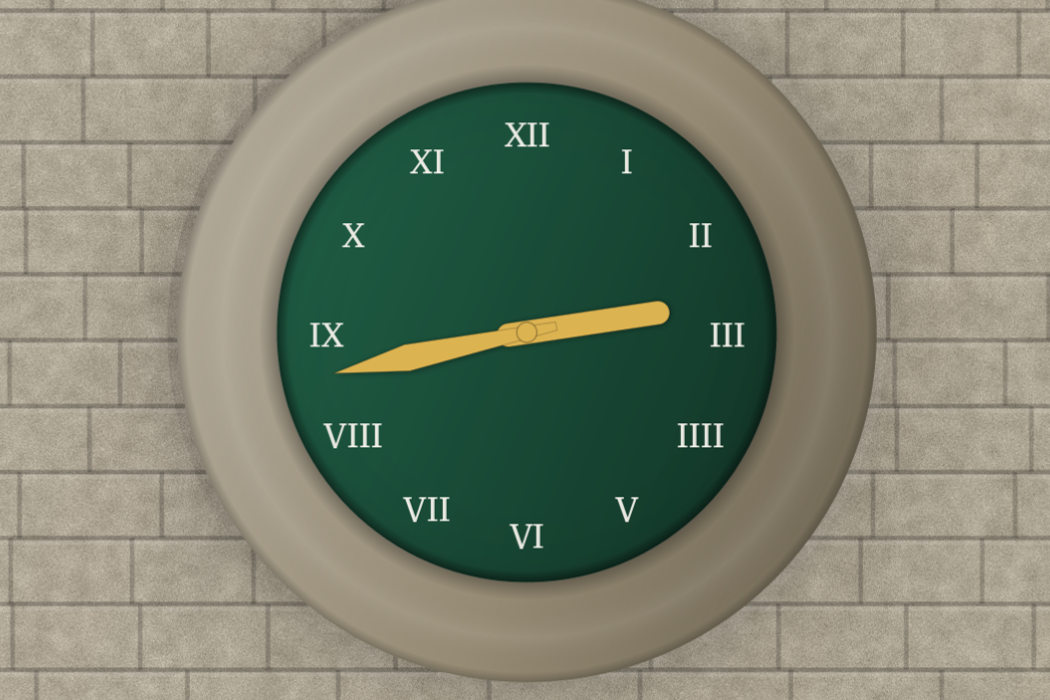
h=2 m=43
